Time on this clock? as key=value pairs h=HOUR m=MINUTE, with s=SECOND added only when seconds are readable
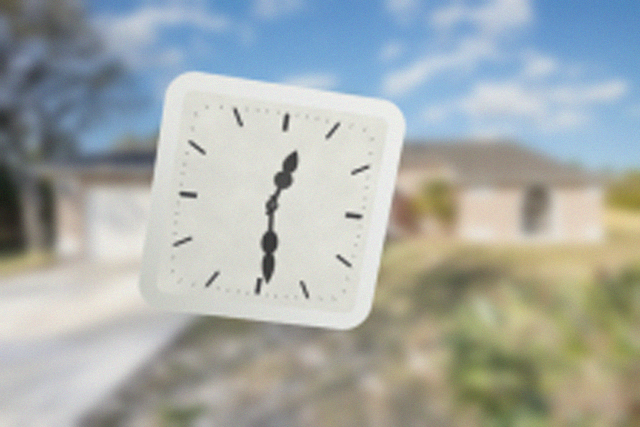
h=12 m=29
